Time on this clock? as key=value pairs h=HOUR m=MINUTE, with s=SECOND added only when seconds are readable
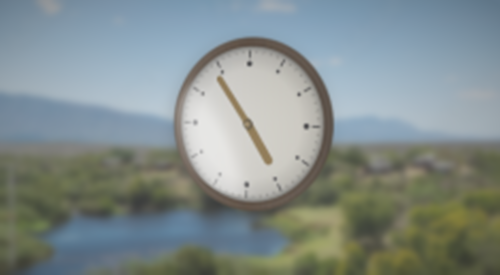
h=4 m=54
